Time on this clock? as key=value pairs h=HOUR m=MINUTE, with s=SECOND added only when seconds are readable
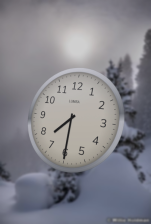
h=7 m=30
